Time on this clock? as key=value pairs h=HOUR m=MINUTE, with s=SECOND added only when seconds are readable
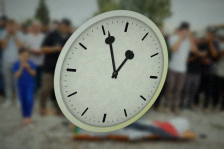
h=12 m=56
